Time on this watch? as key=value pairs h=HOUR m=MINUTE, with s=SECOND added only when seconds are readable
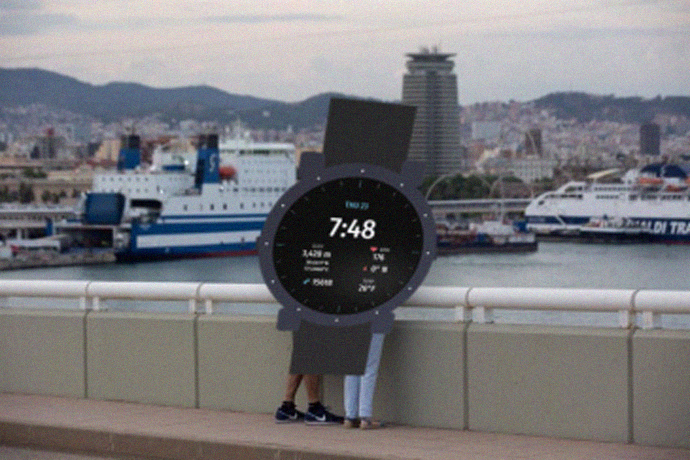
h=7 m=48
